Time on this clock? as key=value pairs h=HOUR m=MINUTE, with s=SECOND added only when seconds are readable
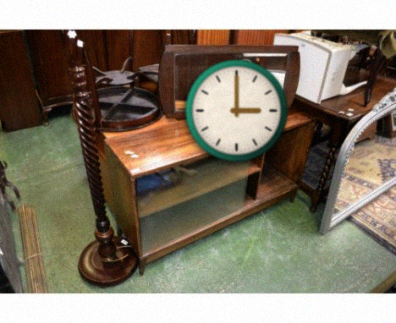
h=3 m=0
